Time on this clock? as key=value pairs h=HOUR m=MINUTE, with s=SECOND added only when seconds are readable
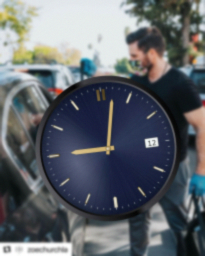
h=9 m=2
